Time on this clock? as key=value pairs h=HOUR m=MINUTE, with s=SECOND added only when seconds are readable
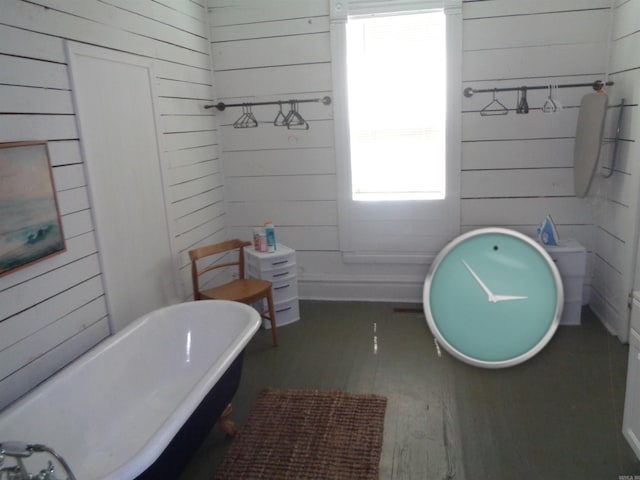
h=2 m=53
